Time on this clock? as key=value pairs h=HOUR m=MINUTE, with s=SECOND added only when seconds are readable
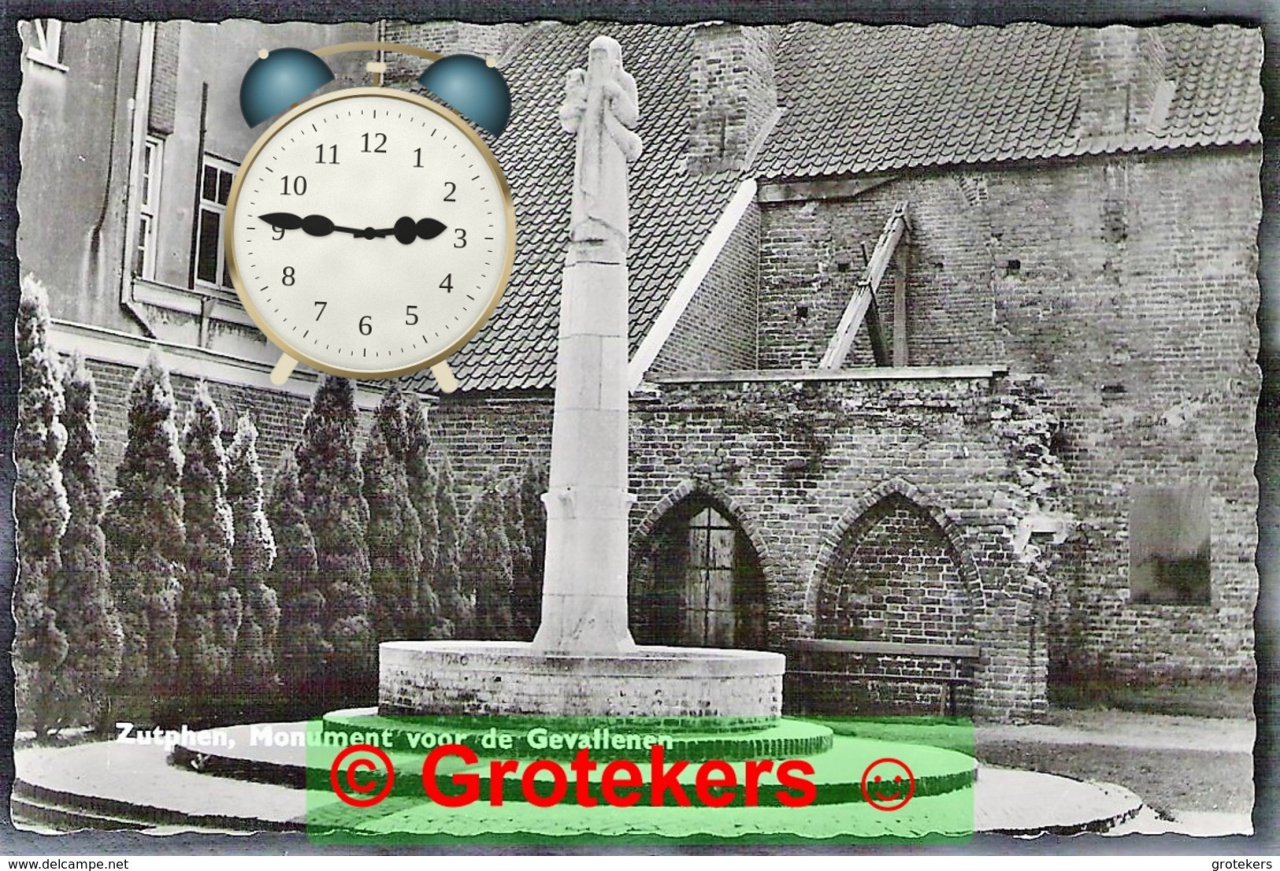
h=2 m=46
